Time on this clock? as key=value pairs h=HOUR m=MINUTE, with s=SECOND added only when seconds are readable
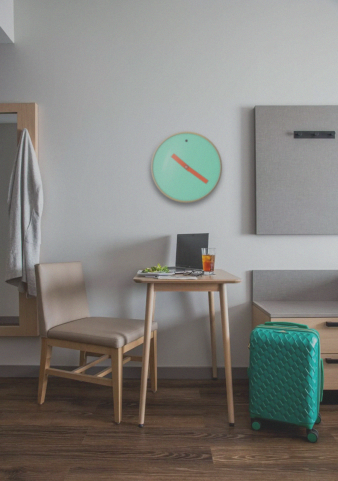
h=10 m=21
